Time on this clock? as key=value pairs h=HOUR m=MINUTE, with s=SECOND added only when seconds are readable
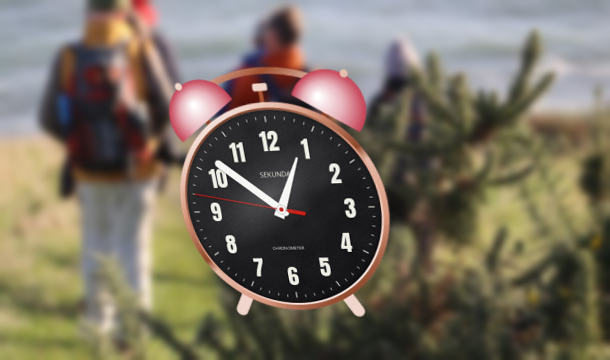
h=12 m=51 s=47
